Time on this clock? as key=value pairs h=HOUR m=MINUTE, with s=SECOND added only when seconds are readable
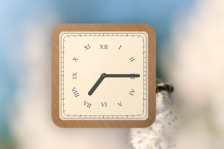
h=7 m=15
